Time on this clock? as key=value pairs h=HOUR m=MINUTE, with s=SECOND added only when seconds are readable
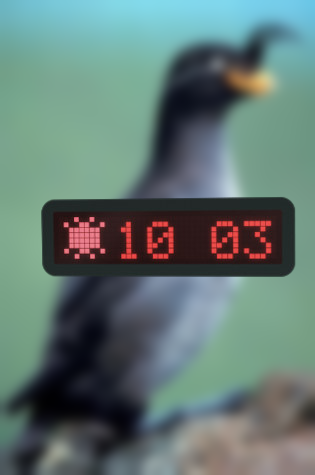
h=10 m=3
